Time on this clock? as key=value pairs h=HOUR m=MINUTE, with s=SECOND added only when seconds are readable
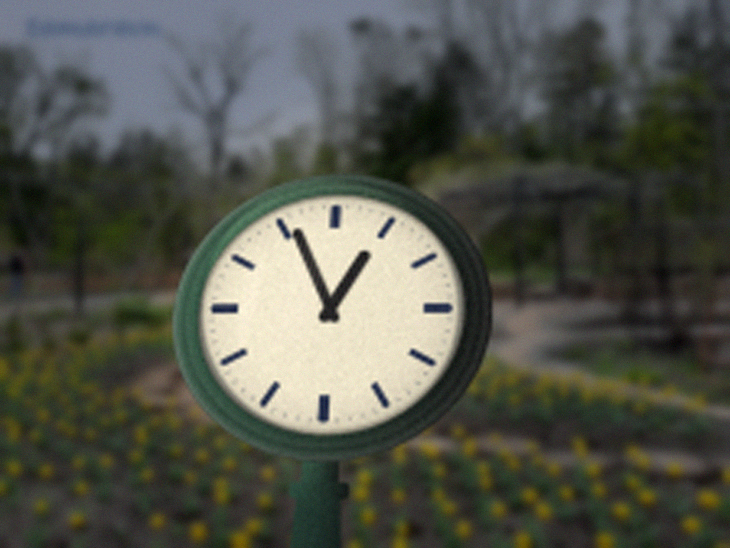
h=12 m=56
